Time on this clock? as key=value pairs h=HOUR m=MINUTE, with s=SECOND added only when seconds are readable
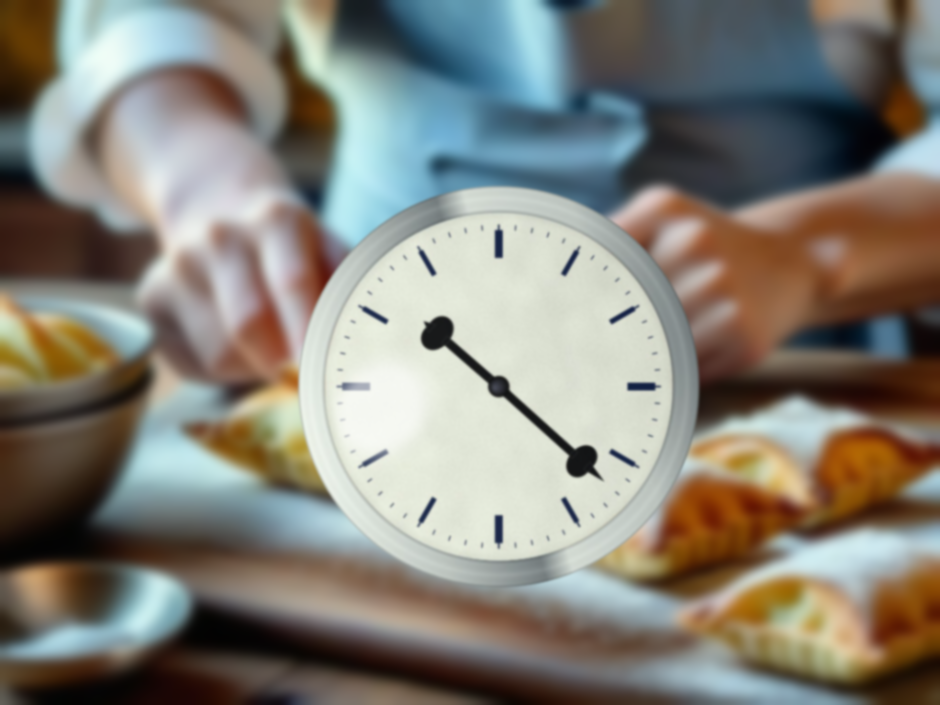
h=10 m=22
